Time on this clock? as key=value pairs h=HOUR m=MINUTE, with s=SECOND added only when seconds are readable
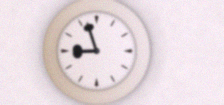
h=8 m=57
